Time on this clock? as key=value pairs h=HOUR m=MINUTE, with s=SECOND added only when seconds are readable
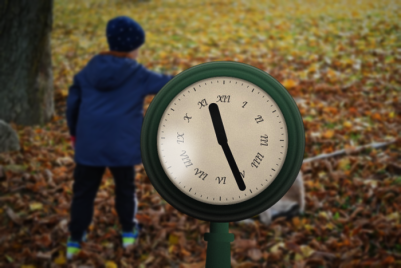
h=11 m=26
